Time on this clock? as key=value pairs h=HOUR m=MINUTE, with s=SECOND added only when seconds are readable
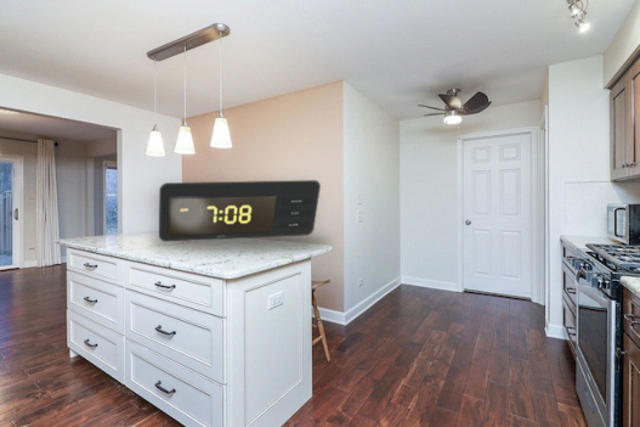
h=7 m=8
